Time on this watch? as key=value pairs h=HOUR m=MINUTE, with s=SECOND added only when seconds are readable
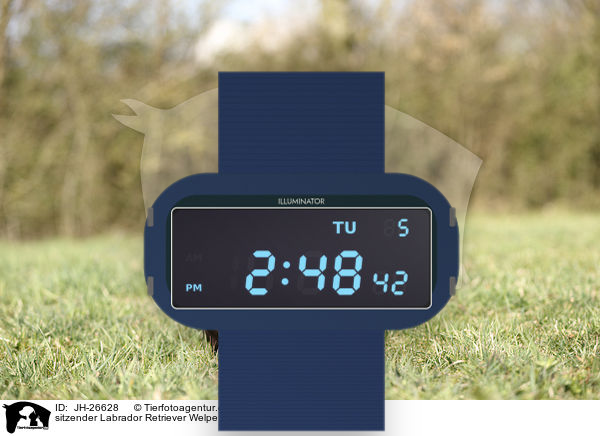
h=2 m=48 s=42
